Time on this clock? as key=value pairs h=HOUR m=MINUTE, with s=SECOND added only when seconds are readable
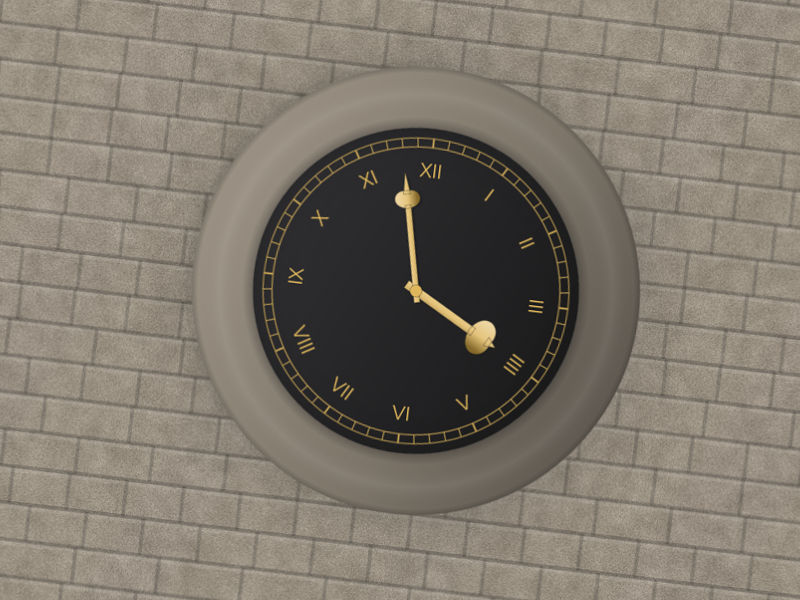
h=3 m=58
